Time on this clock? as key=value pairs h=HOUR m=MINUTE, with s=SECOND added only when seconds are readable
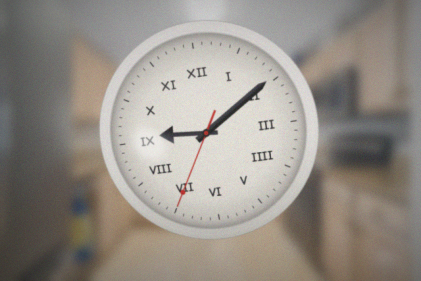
h=9 m=9 s=35
